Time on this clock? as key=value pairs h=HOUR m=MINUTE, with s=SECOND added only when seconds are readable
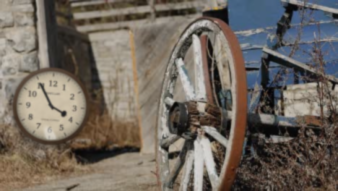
h=3 m=55
